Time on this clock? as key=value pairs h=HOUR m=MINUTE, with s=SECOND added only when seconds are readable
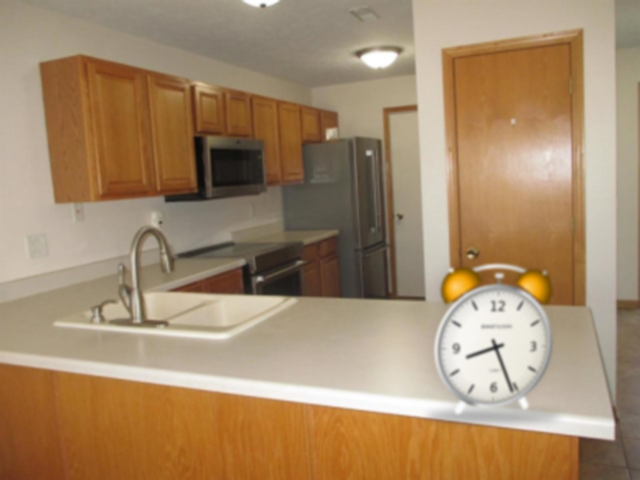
h=8 m=26
